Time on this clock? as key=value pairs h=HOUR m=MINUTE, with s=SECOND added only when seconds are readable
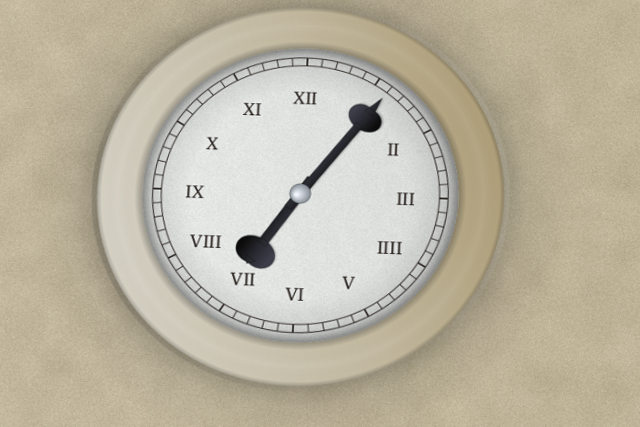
h=7 m=6
